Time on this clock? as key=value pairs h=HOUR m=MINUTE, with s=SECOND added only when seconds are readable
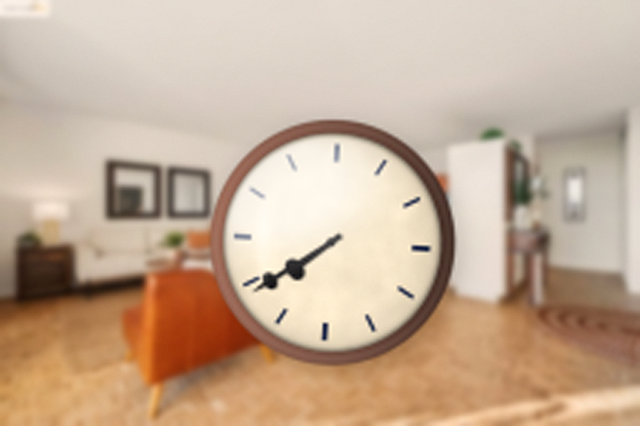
h=7 m=39
